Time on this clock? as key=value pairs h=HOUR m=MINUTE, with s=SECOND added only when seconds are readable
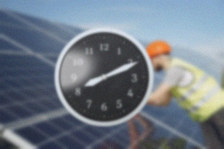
h=8 m=11
